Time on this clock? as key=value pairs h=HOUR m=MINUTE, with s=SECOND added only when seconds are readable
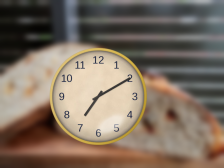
h=7 m=10
